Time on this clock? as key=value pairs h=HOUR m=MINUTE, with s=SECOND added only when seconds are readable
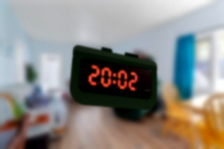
h=20 m=2
